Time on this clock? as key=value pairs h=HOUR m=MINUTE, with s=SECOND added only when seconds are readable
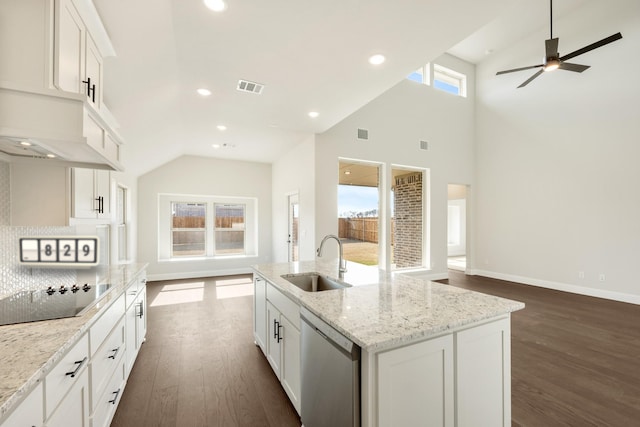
h=8 m=29
